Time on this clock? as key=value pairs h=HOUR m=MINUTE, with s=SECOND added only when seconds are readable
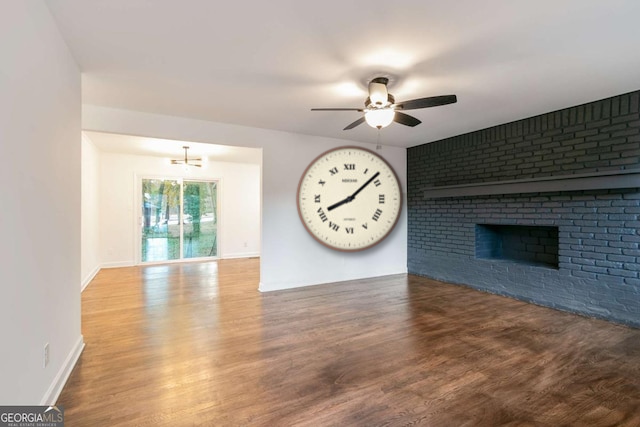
h=8 m=8
